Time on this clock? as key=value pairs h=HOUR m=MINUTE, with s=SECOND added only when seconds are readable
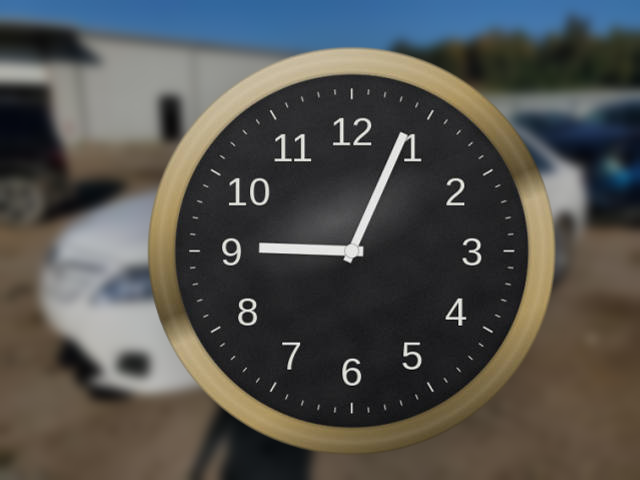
h=9 m=4
